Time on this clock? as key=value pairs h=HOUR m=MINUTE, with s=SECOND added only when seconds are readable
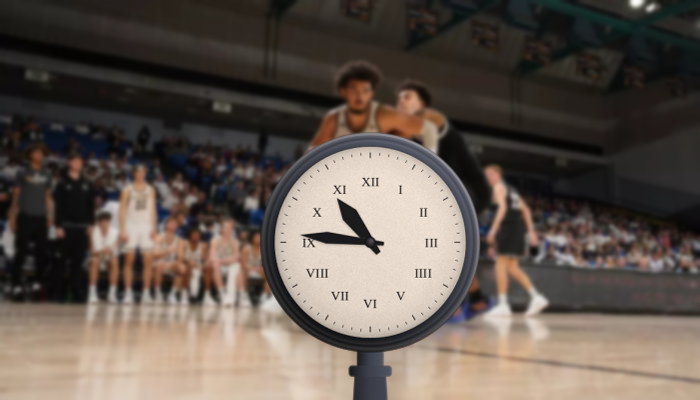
h=10 m=46
